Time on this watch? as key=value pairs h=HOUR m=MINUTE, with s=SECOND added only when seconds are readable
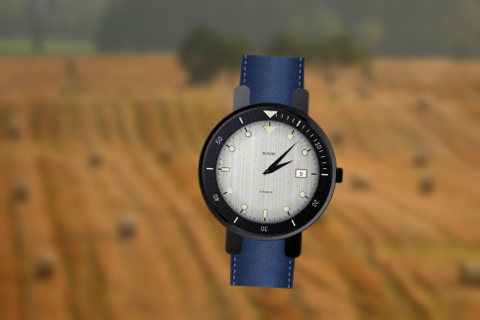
h=2 m=7
